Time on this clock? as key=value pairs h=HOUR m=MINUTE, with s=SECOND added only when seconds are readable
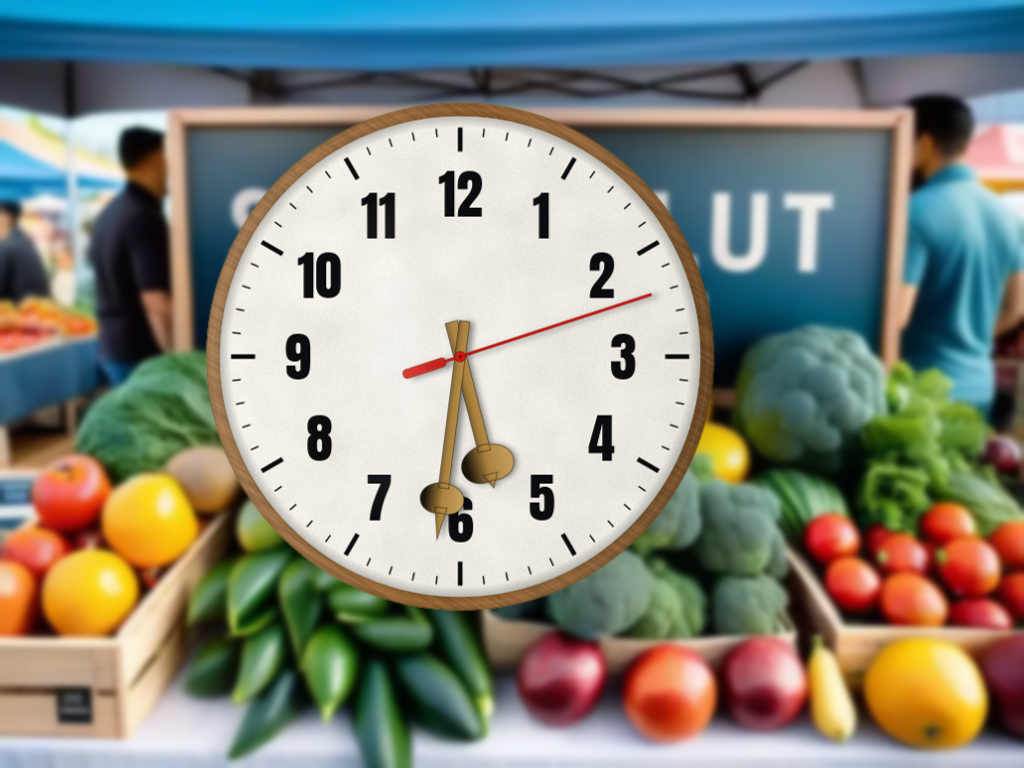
h=5 m=31 s=12
